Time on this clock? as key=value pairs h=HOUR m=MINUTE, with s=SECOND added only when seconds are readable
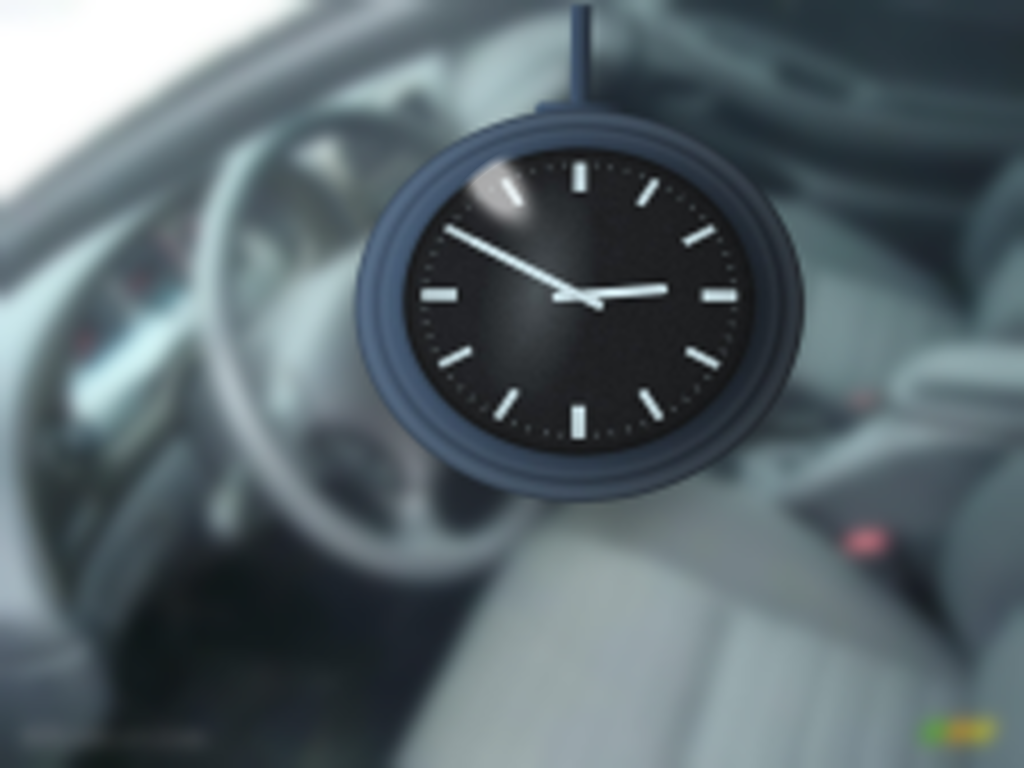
h=2 m=50
